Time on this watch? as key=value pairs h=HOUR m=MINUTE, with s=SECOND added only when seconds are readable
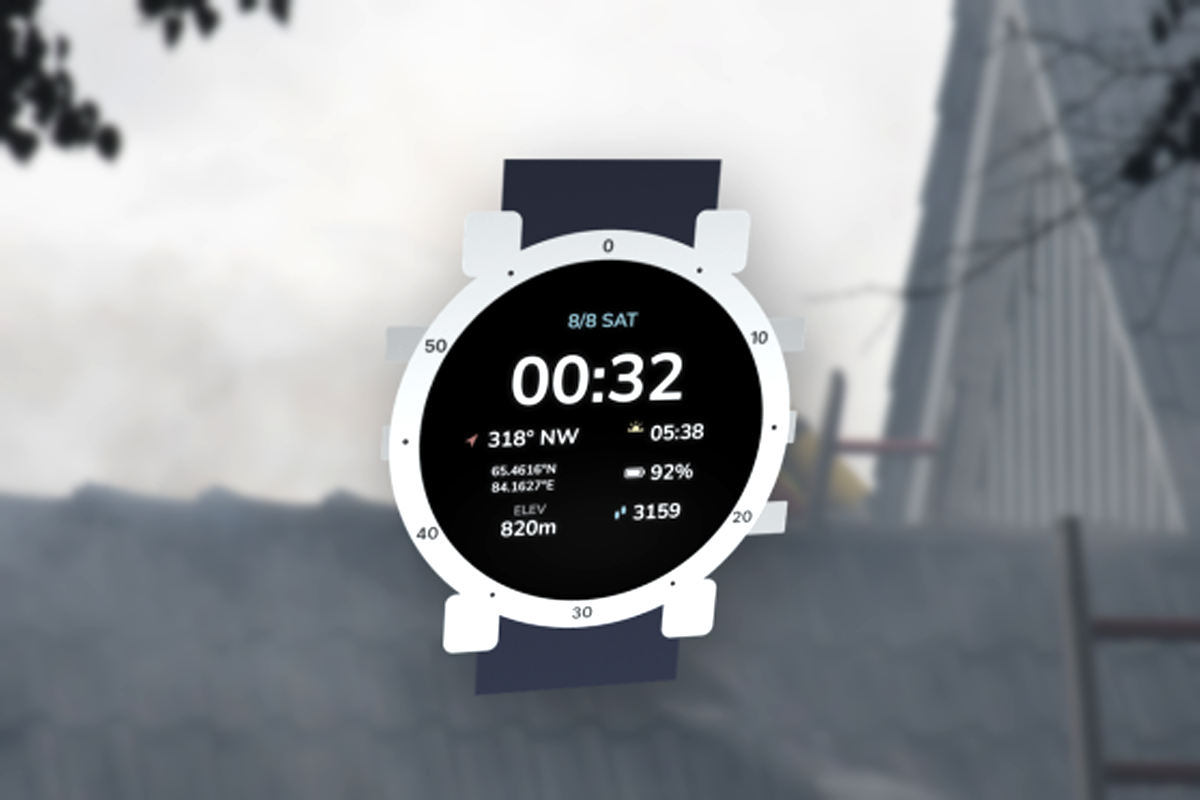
h=0 m=32
